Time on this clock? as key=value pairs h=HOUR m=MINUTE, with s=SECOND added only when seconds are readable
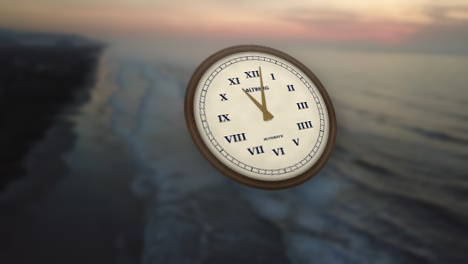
h=11 m=2
